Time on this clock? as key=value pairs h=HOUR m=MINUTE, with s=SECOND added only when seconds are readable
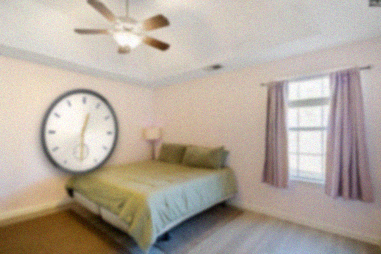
h=12 m=30
